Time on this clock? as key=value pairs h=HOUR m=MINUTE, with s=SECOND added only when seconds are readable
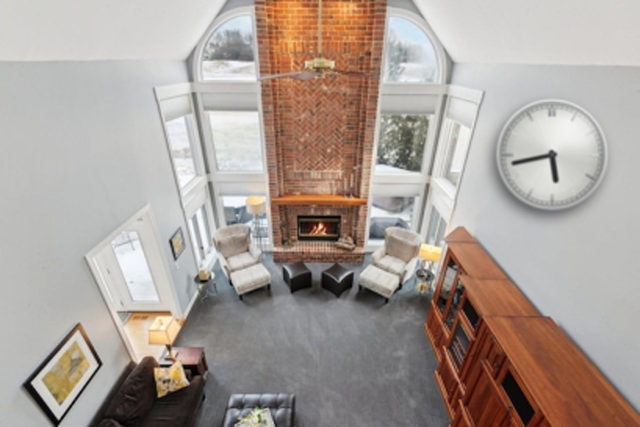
h=5 m=43
